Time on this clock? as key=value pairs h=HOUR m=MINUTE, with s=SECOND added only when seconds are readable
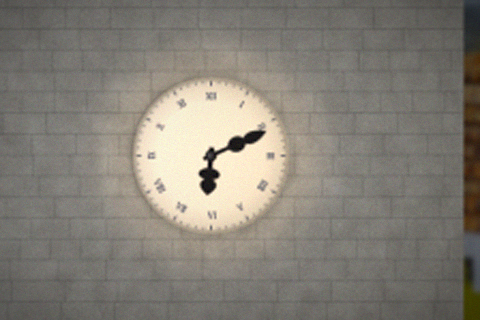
h=6 m=11
